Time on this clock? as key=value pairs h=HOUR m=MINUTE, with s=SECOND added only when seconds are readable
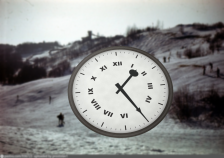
h=1 m=25
